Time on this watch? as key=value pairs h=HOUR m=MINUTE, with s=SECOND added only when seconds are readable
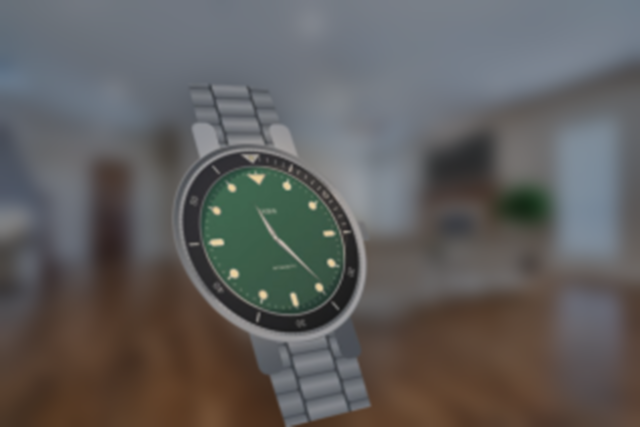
h=11 m=24
